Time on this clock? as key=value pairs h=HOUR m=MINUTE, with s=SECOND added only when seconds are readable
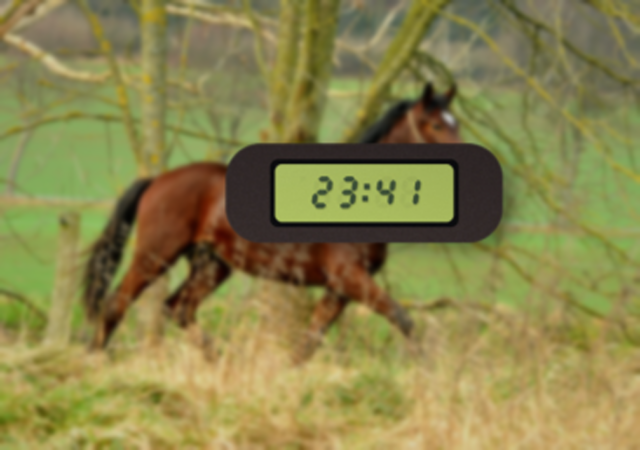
h=23 m=41
